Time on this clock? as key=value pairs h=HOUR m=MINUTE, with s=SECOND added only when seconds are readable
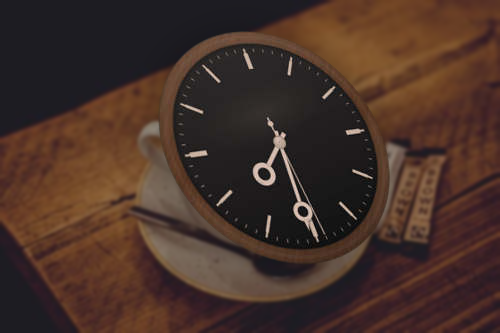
h=7 m=30 s=29
